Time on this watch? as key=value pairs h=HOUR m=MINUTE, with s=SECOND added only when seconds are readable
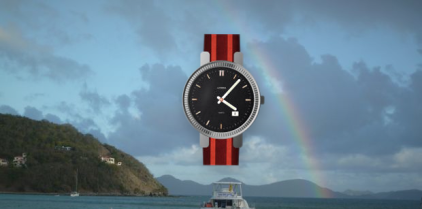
h=4 m=7
